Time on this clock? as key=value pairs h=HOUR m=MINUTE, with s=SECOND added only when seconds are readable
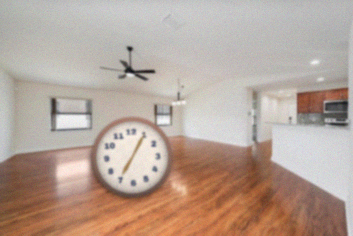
h=7 m=5
